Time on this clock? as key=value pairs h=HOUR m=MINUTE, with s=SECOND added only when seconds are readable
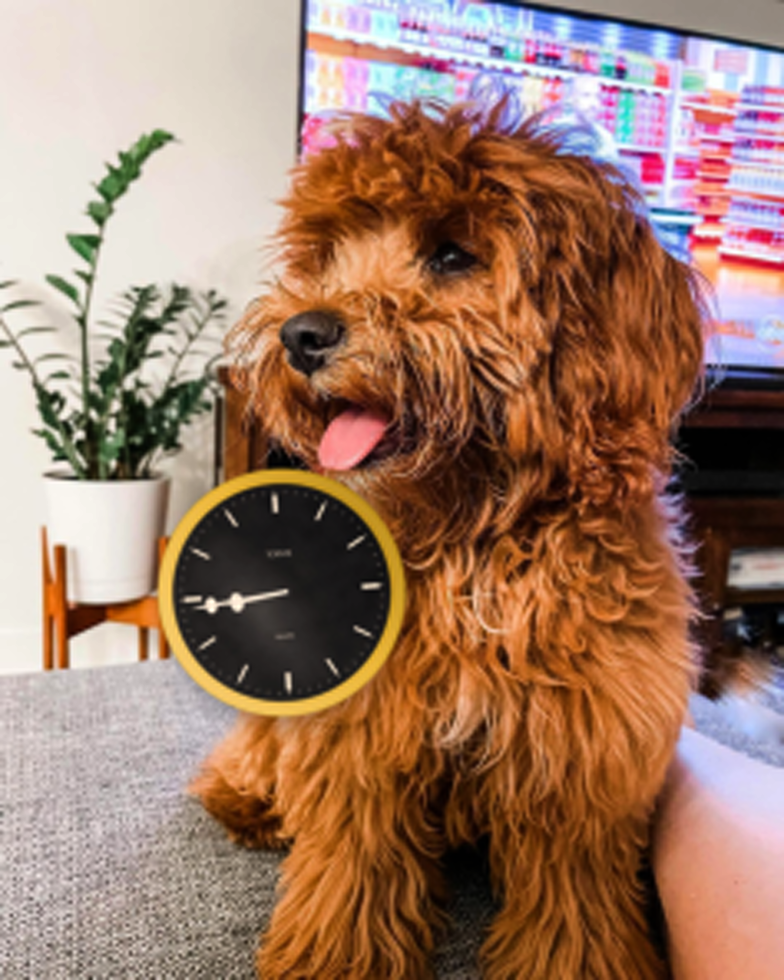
h=8 m=44
